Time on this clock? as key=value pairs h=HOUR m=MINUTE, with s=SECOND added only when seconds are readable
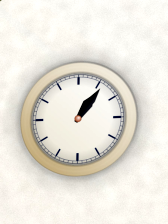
h=1 m=6
